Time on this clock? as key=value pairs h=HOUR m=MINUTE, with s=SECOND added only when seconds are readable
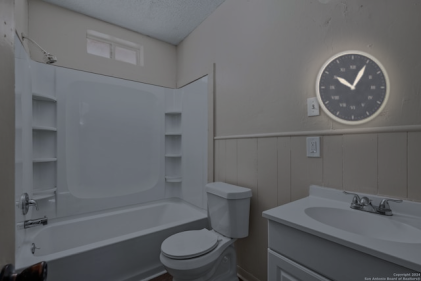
h=10 m=5
